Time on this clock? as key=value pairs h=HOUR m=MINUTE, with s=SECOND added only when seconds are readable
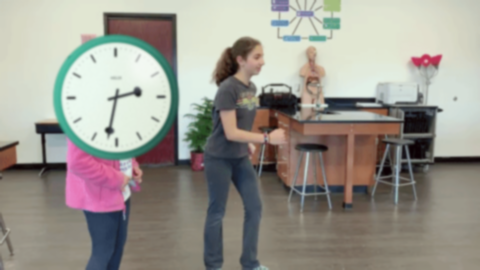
h=2 m=32
